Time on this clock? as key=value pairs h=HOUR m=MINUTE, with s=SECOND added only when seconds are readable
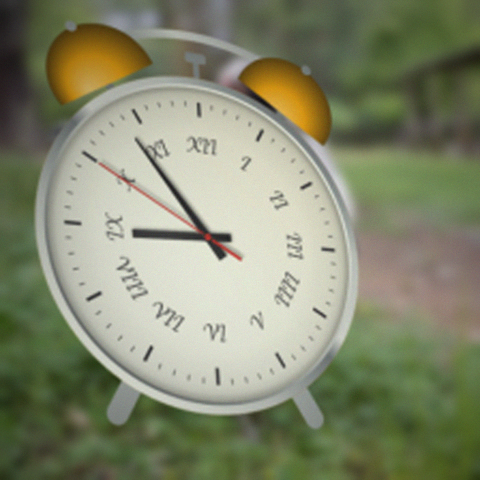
h=8 m=53 s=50
